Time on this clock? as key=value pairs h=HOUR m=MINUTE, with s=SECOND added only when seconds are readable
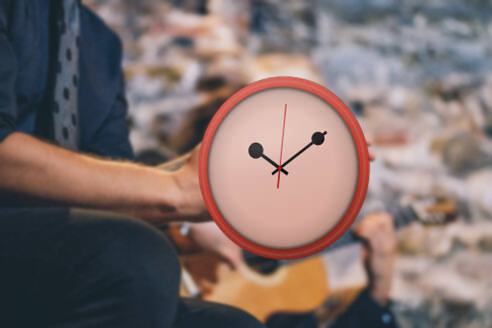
h=10 m=9 s=1
